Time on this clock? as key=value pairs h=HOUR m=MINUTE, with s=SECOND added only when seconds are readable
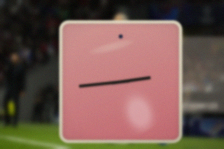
h=2 m=44
